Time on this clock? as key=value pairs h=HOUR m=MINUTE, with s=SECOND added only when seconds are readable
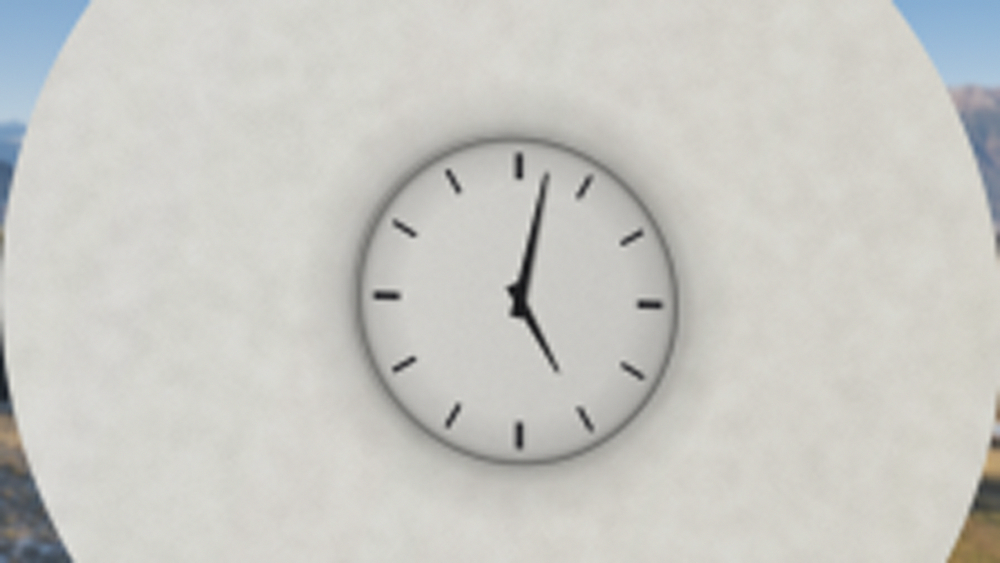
h=5 m=2
